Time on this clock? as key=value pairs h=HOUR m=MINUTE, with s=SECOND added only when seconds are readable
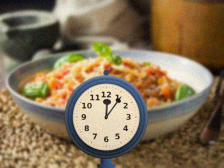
h=12 m=6
